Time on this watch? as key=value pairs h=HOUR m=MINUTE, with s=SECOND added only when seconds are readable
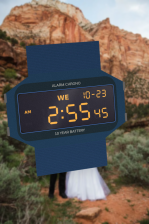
h=2 m=55 s=45
